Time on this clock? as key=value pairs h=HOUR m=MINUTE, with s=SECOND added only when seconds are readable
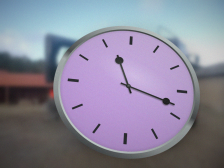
h=11 m=18
